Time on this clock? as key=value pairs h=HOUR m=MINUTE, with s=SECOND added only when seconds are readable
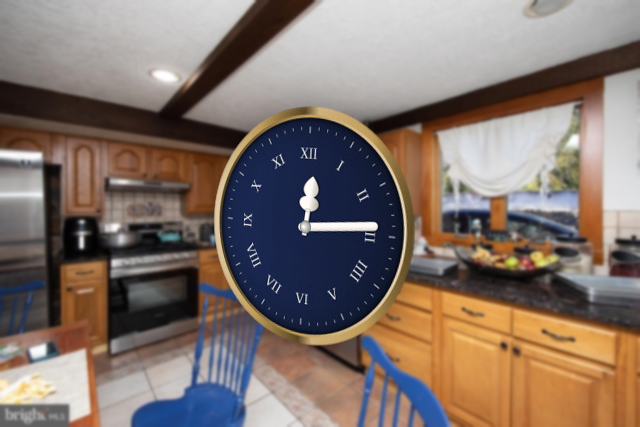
h=12 m=14
